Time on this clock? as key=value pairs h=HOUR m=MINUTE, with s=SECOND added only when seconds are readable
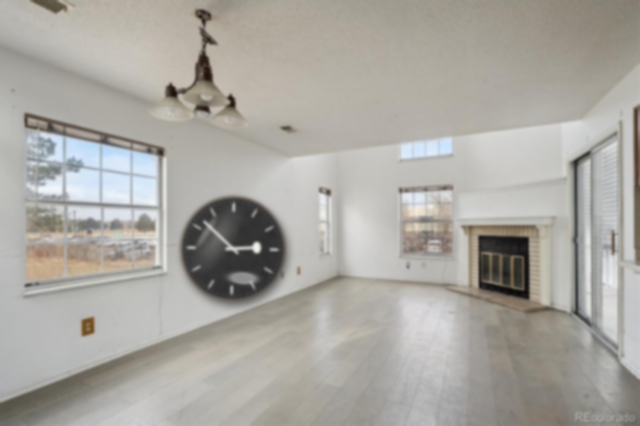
h=2 m=52
